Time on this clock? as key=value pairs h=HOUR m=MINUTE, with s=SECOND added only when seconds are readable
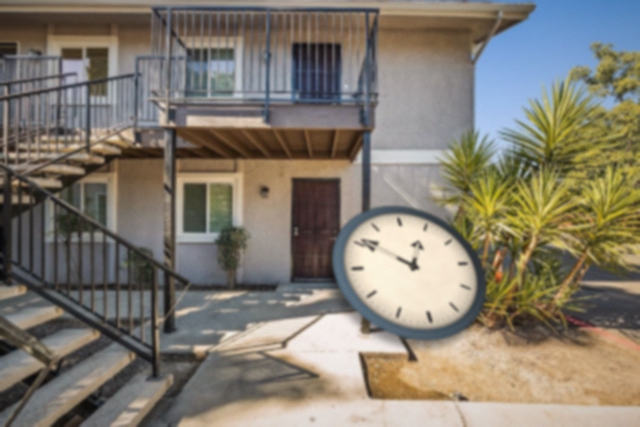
h=12 m=51
